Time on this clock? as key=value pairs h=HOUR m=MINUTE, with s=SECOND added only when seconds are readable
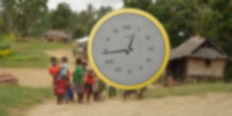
h=12 m=44
